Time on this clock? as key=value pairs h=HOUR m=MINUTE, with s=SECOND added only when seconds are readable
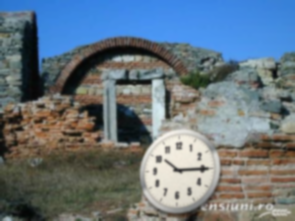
h=10 m=15
